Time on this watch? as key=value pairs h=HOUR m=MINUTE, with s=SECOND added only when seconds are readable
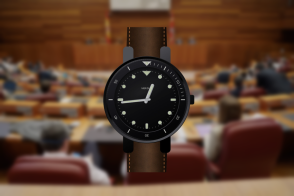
h=12 m=44
